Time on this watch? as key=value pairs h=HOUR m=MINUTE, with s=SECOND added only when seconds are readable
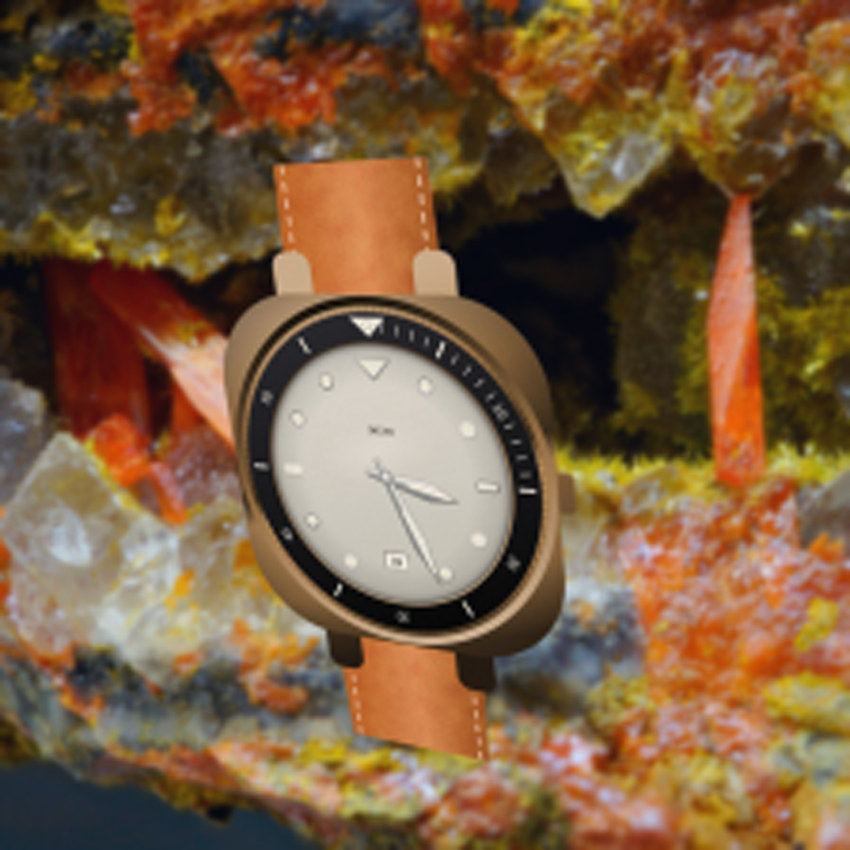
h=3 m=26
